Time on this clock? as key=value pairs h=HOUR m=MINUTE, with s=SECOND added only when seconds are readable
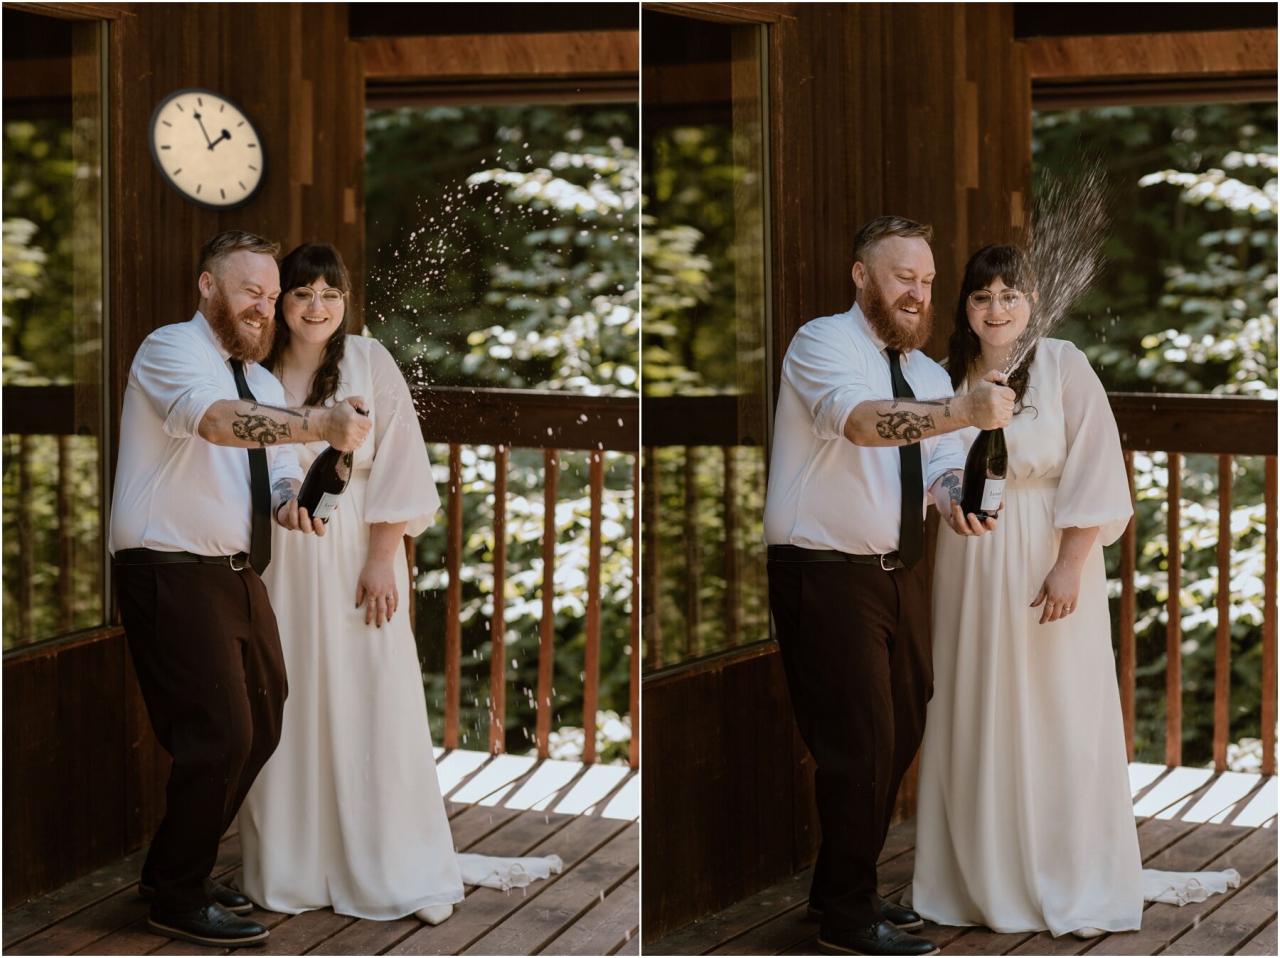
h=1 m=58
